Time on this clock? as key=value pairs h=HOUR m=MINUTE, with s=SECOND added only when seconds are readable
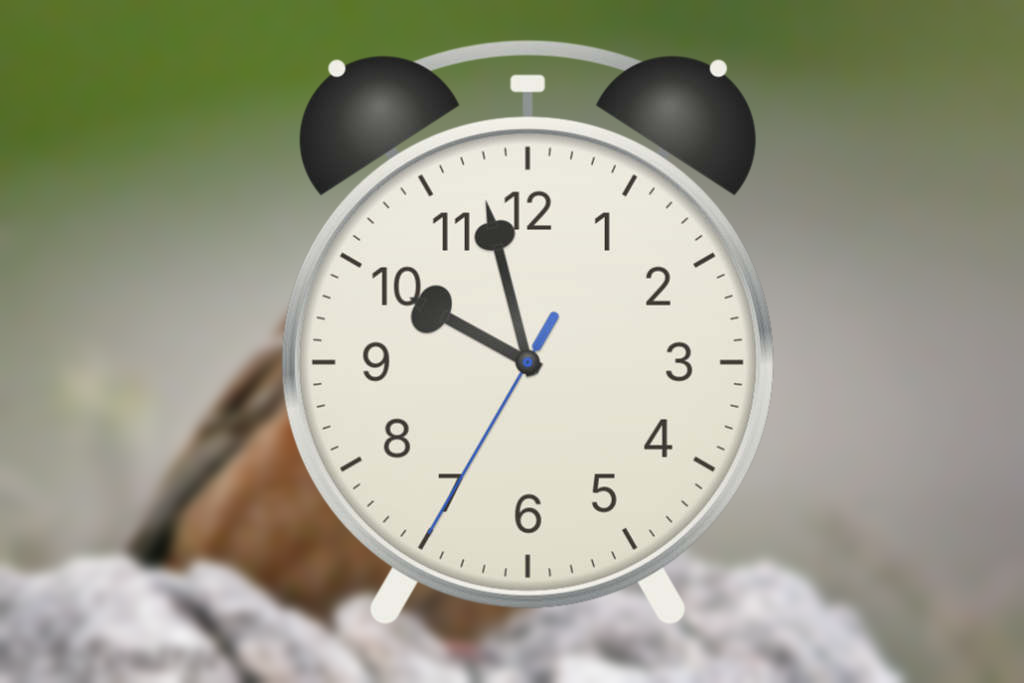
h=9 m=57 s=35
